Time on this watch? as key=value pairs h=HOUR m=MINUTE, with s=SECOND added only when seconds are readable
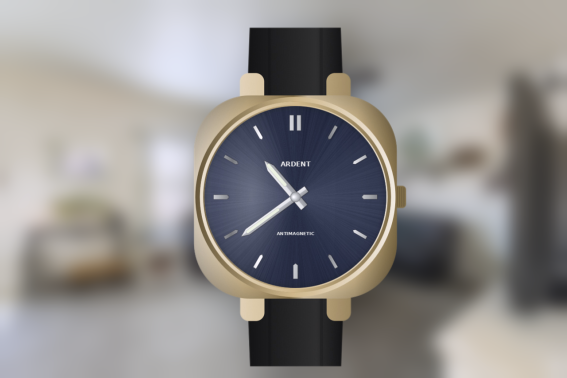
h=10 m=39
